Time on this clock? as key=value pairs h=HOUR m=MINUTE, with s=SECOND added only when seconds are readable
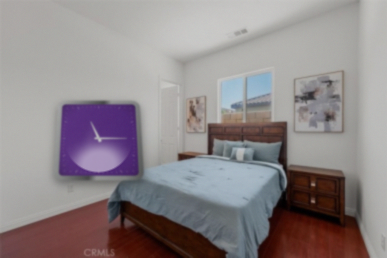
h=11 m=15
